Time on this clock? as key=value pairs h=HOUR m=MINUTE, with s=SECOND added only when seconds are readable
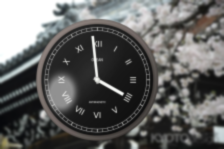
h=3 m=59
